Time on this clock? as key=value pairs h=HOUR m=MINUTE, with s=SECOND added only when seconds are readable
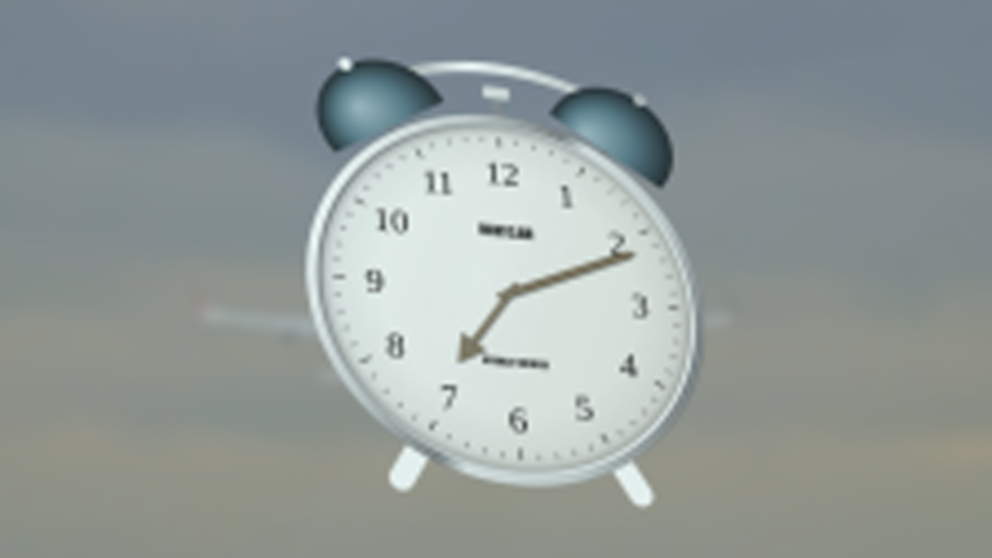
h=7 m=11
